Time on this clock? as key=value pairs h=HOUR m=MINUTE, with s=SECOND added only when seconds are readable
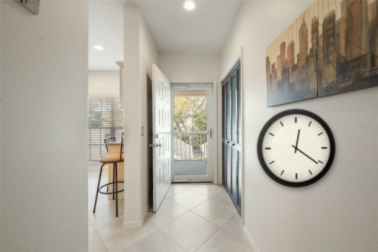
h=12 m=21
